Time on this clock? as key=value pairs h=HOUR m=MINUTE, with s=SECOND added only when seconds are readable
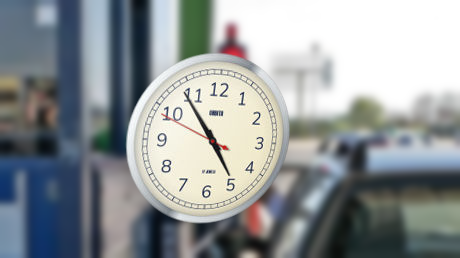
h=4 m=53 s=49
